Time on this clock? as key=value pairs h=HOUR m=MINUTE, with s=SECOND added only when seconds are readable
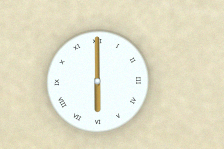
h=6 m=0
